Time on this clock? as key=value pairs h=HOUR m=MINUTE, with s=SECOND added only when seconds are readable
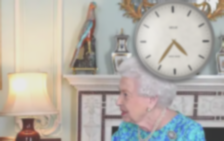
h=4 m=36
